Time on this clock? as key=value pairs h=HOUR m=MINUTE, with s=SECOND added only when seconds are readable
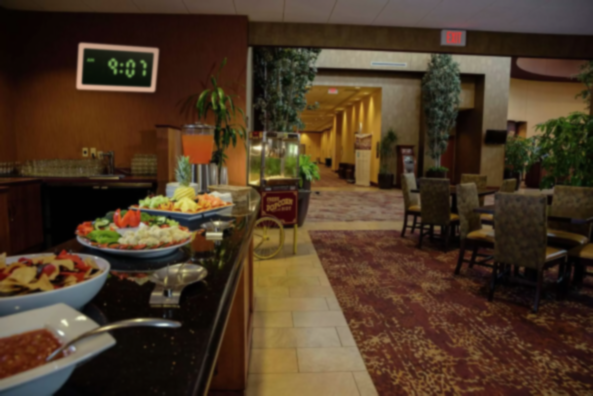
h=9 m=7
